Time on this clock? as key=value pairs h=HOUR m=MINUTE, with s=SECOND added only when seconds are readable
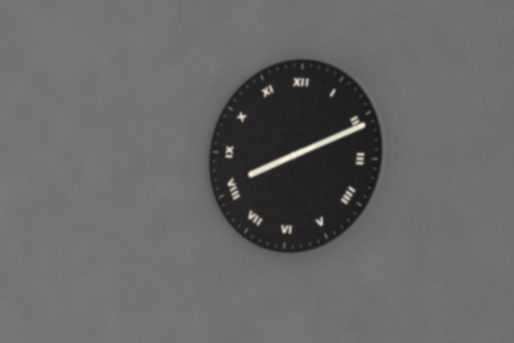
h=8 m=11
